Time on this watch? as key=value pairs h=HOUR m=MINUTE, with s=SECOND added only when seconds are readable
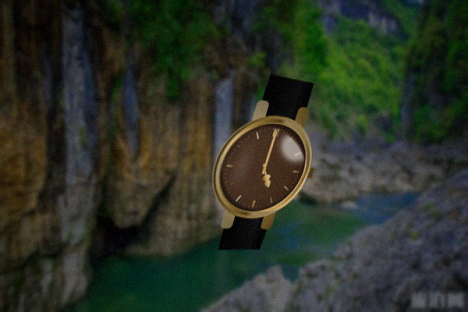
h=5 m=0
